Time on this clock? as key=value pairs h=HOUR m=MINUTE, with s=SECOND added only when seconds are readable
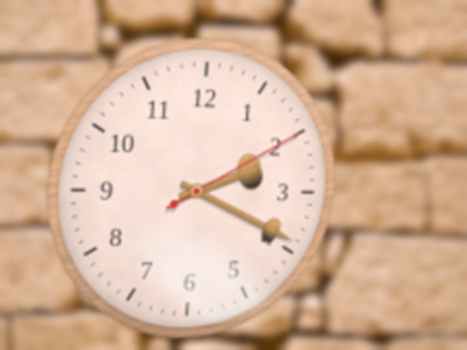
h=2 m=19 s=10
